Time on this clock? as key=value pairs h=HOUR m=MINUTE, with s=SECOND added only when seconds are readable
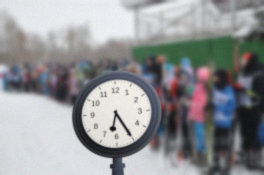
h=6 m=25
